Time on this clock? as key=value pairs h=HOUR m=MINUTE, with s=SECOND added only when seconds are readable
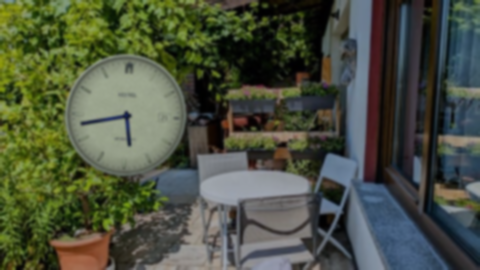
h=5 m=43
